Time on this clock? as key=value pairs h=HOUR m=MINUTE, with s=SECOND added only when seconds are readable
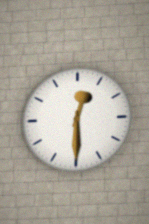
h=12 m=30
